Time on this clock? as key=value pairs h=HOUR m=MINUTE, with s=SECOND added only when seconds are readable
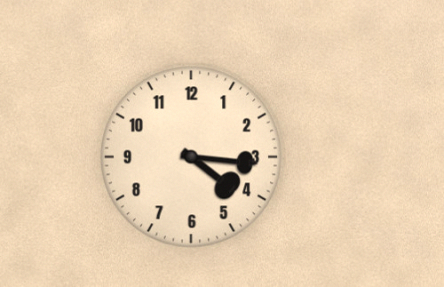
h=4 m=16
